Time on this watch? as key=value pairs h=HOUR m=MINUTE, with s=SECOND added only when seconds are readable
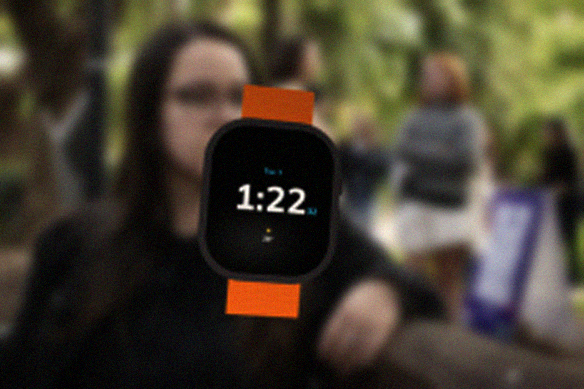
h=1 m=22
